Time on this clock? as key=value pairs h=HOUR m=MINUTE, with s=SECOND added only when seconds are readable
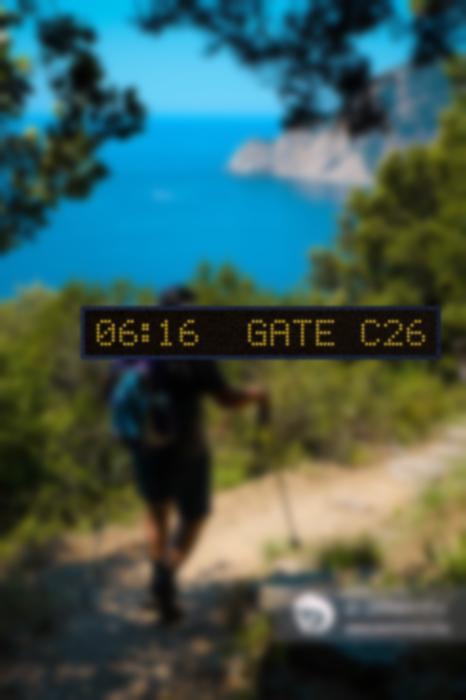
h=6 m=16
